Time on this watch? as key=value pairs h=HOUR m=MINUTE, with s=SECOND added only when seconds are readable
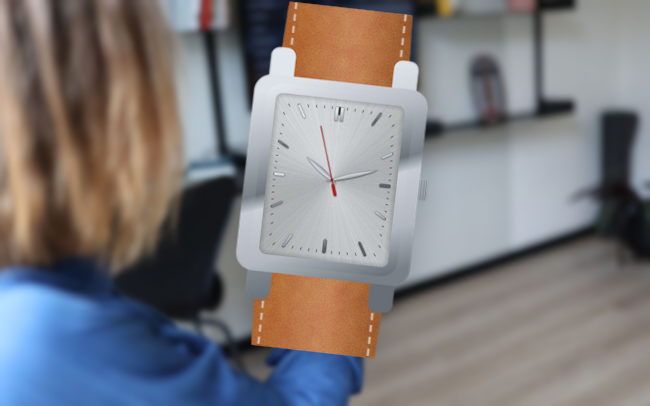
h=10 m=11 s=57
